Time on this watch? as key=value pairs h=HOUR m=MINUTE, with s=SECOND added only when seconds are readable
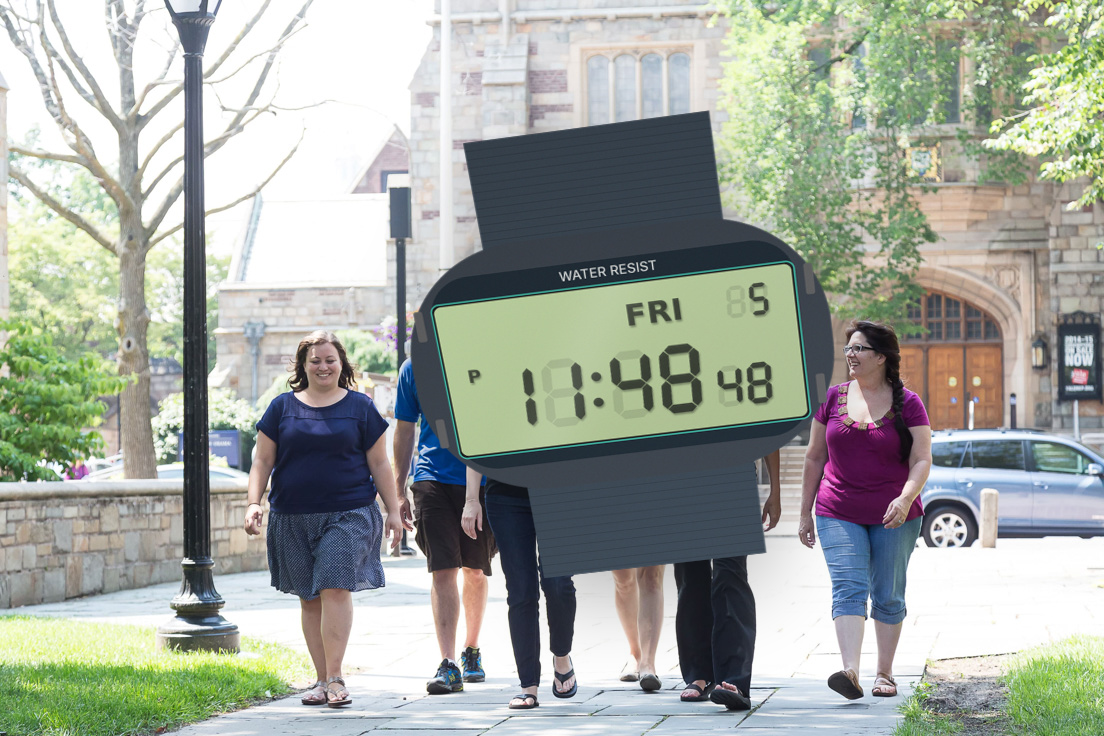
h=11 m=48 s=48
